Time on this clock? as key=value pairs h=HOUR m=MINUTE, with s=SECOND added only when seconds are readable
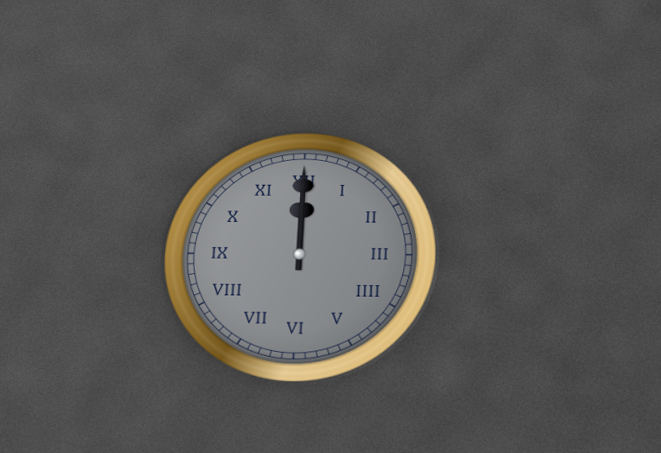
h=12 m=0
